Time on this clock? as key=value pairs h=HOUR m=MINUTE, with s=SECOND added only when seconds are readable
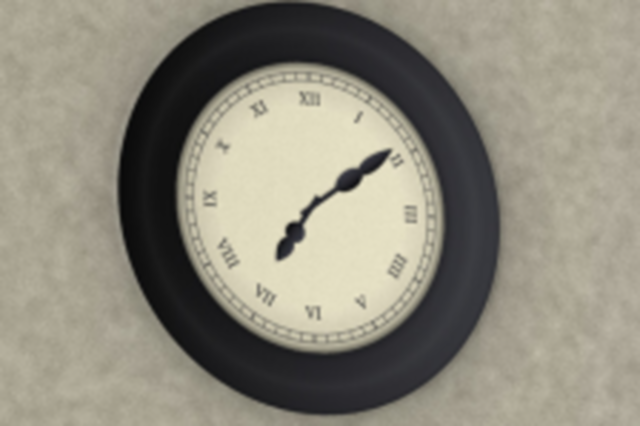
h=7 m=9
